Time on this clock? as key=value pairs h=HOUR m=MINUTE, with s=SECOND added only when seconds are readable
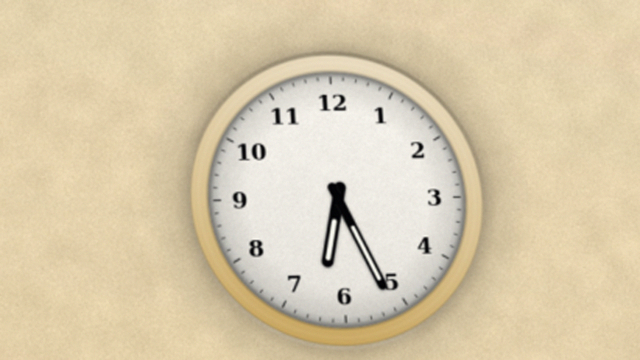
h=6 m=26
